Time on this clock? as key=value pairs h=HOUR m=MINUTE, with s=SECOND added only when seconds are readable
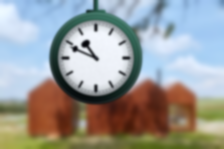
h=10 m=49
